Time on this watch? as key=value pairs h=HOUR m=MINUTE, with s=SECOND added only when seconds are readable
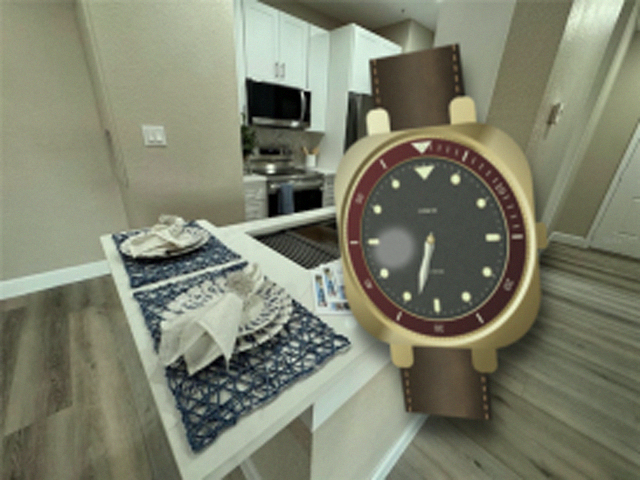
h=6 m=33
